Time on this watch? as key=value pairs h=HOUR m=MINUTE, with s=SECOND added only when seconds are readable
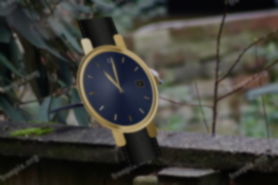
h=11 m=1
